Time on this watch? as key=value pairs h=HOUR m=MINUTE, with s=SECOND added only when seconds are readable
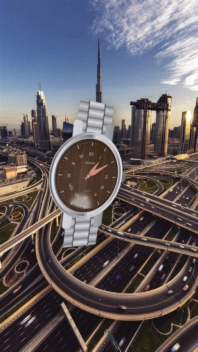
h=1 m=10
